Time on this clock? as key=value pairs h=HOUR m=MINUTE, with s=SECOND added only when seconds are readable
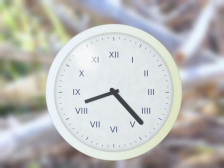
h=8 m=23
